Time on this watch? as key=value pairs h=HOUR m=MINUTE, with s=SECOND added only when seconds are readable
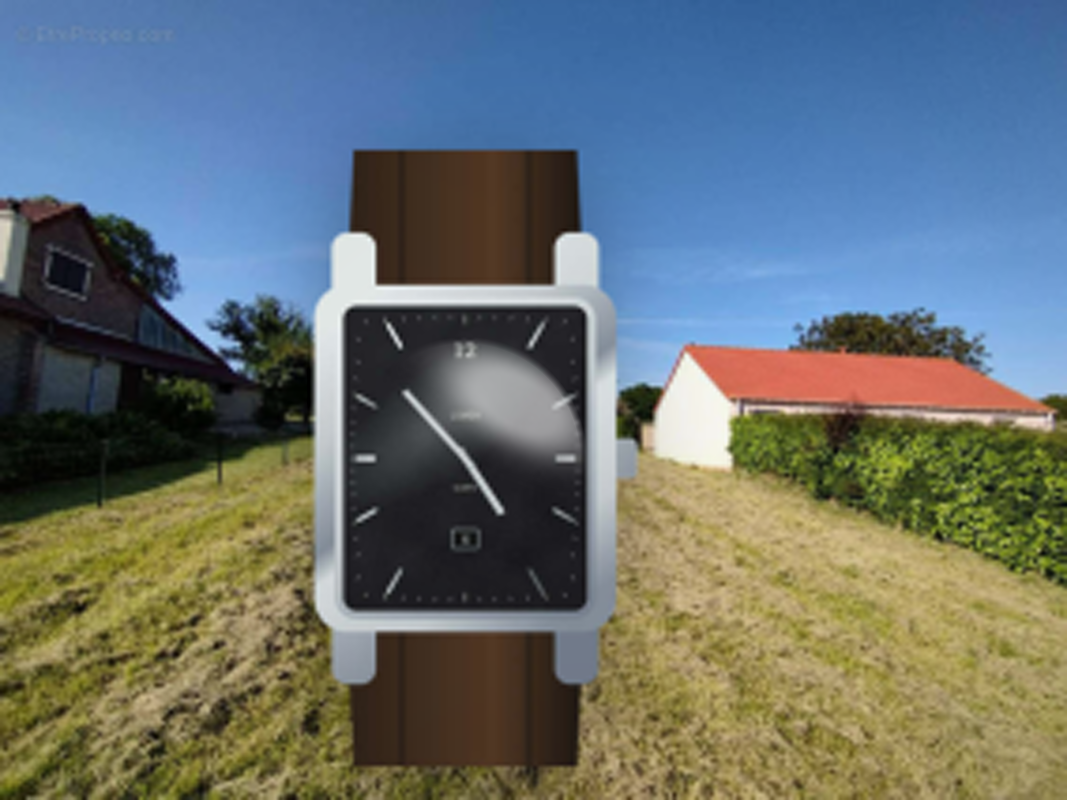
h=4 m=53
